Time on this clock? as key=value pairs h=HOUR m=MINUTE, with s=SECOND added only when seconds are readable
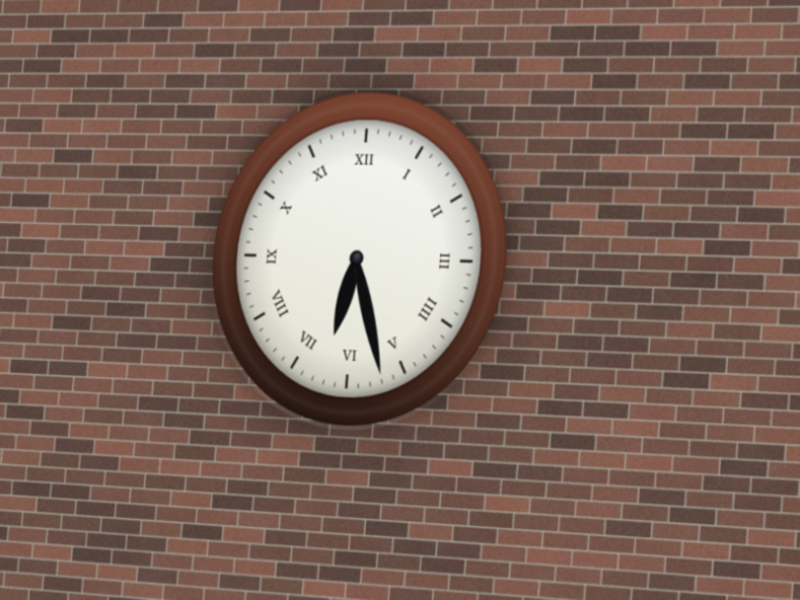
h=6 m=27
